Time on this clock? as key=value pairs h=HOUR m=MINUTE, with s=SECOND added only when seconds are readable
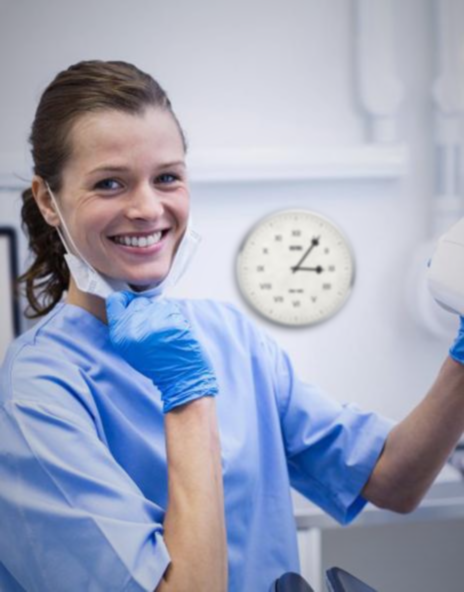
h=3 m=6
